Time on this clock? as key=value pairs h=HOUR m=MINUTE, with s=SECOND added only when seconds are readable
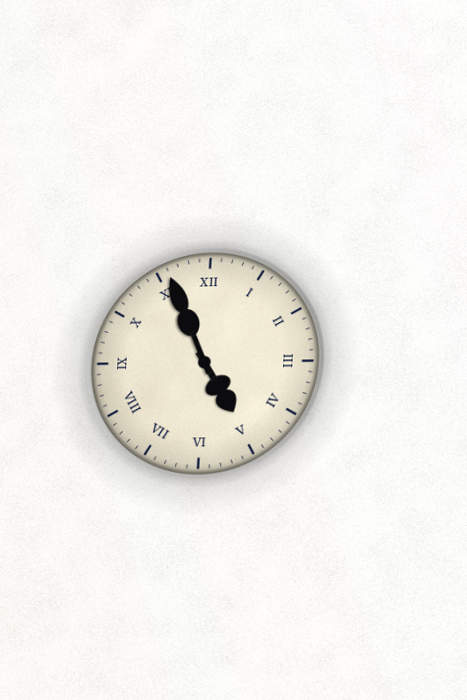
h=4 m=56
